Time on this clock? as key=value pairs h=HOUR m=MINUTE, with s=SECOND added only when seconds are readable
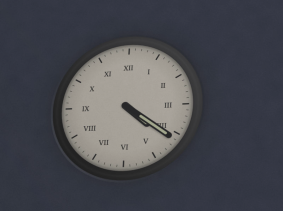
h=4 m=21
